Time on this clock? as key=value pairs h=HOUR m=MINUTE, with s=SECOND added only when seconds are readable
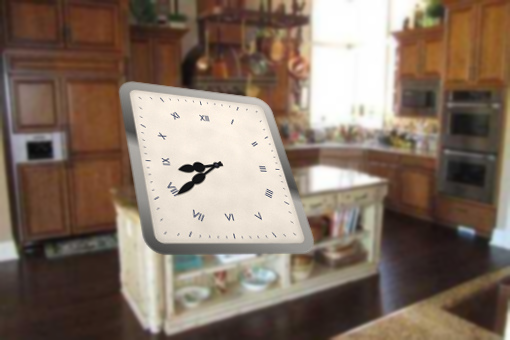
h=8 m=39
